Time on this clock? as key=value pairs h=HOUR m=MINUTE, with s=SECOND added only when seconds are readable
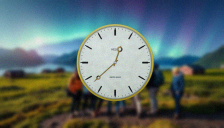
h=12 m=38
